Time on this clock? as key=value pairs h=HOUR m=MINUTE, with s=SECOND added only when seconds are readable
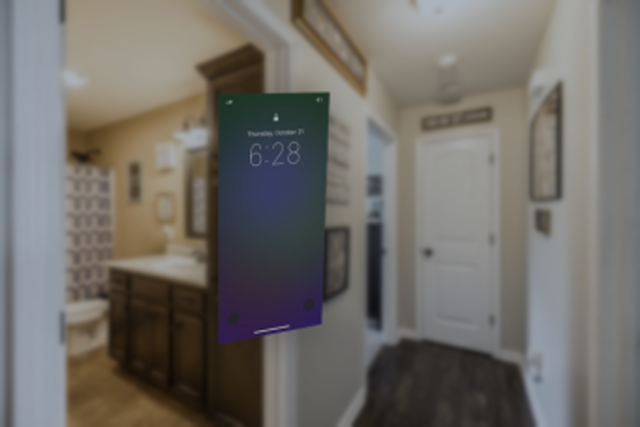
h=6 m=28
